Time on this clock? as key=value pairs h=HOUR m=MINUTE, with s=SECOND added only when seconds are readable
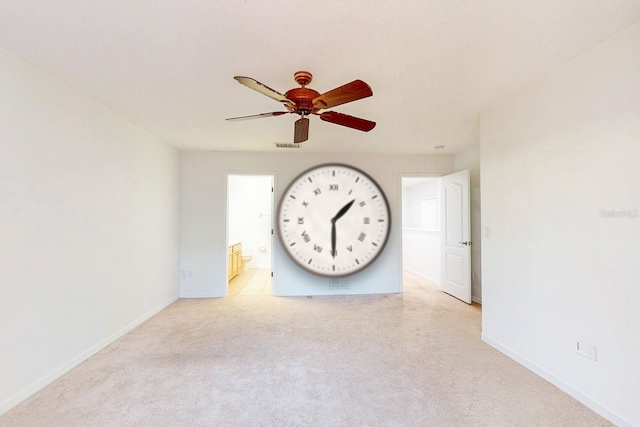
h=1 m=30
